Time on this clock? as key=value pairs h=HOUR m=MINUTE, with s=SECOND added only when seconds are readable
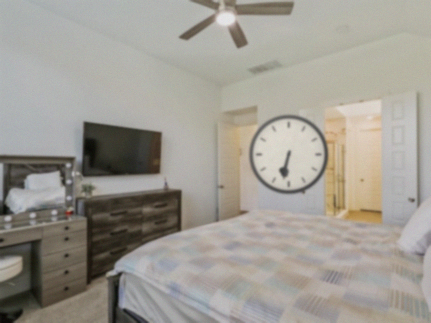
h=6 m=32
